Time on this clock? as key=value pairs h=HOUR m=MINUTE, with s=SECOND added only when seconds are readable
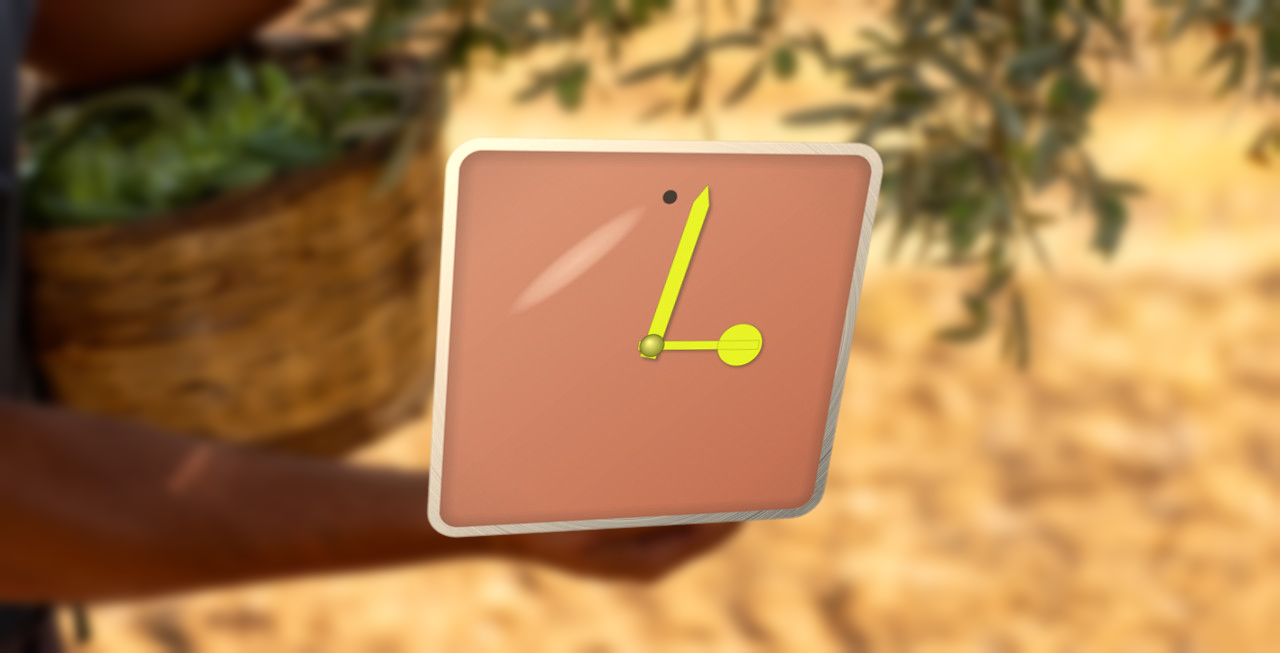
h=3 m=2
